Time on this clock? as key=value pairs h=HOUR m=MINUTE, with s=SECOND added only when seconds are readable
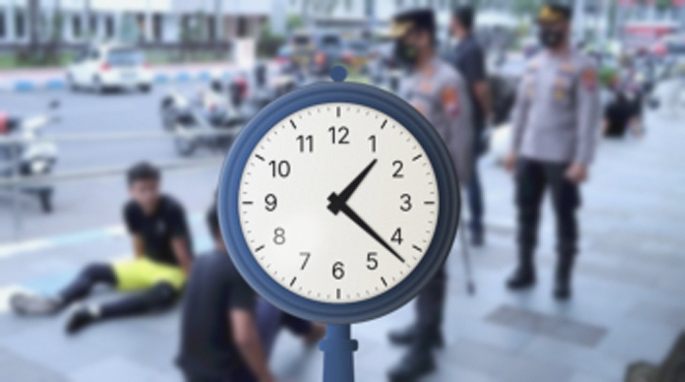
h=1 m=22
